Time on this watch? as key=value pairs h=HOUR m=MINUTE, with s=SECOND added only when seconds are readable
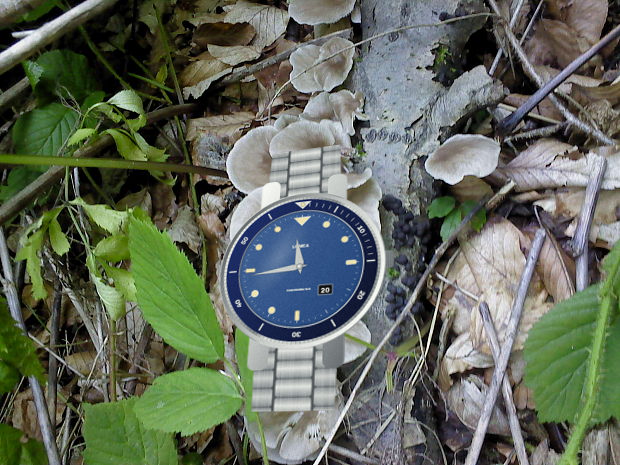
h=11 m=44
